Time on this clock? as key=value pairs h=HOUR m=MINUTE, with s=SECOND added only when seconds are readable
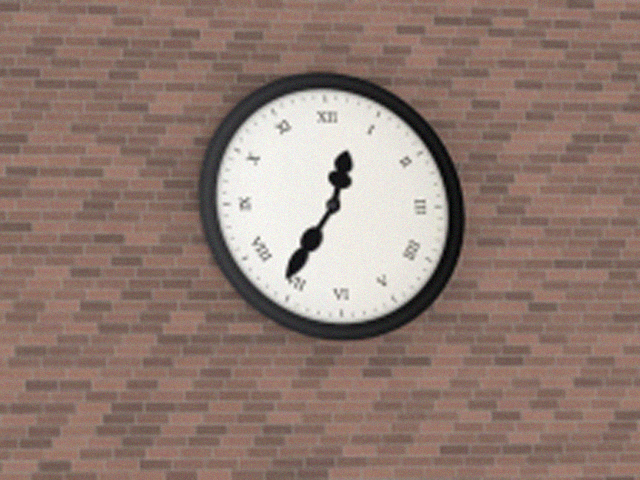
h=12 m=36
